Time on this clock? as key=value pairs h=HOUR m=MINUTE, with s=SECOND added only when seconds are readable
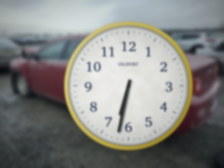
h=6 m=32
